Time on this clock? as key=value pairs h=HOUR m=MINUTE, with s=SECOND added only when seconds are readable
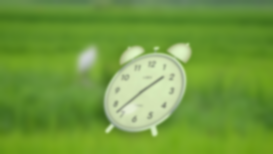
h=1 m=37
